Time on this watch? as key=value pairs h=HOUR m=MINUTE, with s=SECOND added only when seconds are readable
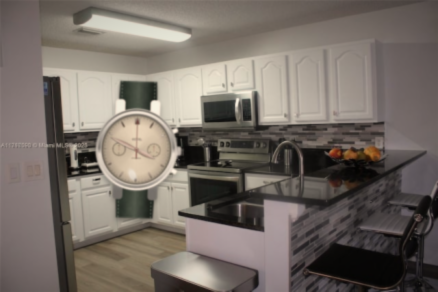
h=3 m=49
